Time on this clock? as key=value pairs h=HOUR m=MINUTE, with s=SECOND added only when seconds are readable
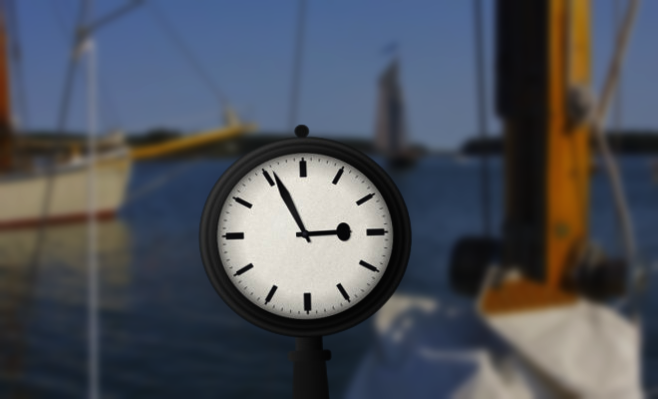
h=2 m=56
